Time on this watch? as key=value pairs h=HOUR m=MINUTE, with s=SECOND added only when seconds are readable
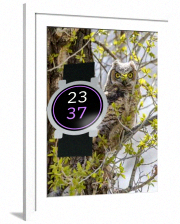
h=23 m=37
